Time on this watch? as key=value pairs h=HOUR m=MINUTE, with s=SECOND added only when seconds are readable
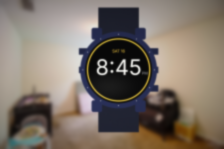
h=8 m=45
